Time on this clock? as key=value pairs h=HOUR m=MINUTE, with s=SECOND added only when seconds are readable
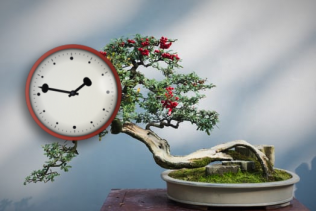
h=1 m=47
